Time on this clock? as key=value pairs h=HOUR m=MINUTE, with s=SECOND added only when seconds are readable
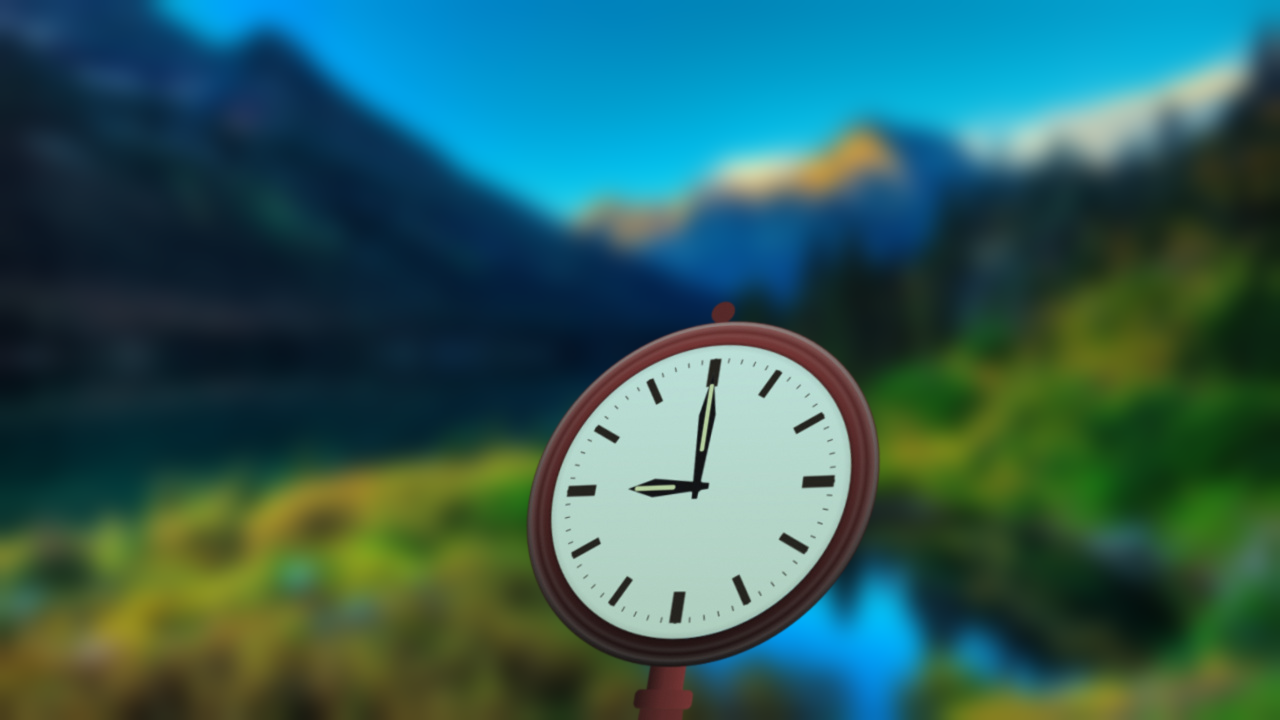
h=9 m=0
